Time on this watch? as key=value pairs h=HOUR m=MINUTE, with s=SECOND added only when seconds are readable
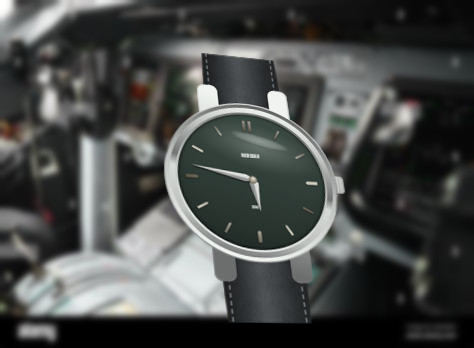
h=5 m=47
